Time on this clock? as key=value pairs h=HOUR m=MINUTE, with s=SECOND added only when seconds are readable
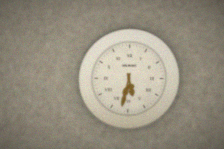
h=5 m=32
